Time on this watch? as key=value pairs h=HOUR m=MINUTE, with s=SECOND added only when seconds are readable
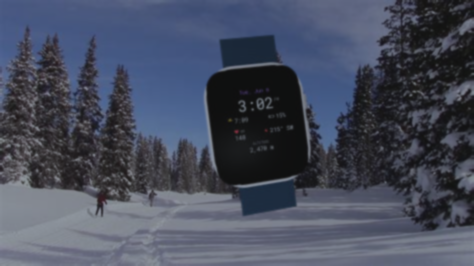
h=3 m=2
